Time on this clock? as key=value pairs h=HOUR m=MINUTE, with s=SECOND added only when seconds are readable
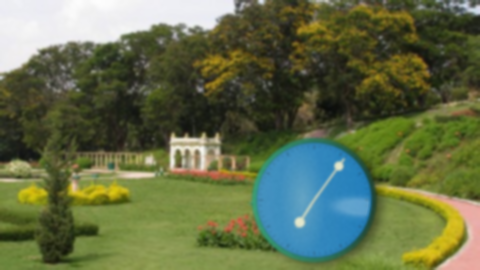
h=7 m=6
